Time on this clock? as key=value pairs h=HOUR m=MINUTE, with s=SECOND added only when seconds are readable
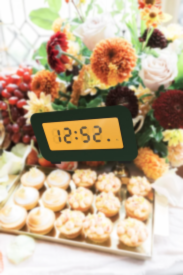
h=12 m=52
